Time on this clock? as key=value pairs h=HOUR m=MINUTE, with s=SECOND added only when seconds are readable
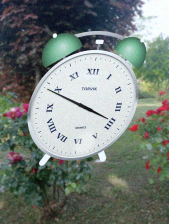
h=3 m=49
